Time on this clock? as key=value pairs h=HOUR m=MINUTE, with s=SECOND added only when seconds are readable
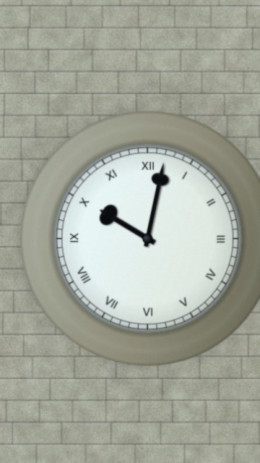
h=10 m=2
